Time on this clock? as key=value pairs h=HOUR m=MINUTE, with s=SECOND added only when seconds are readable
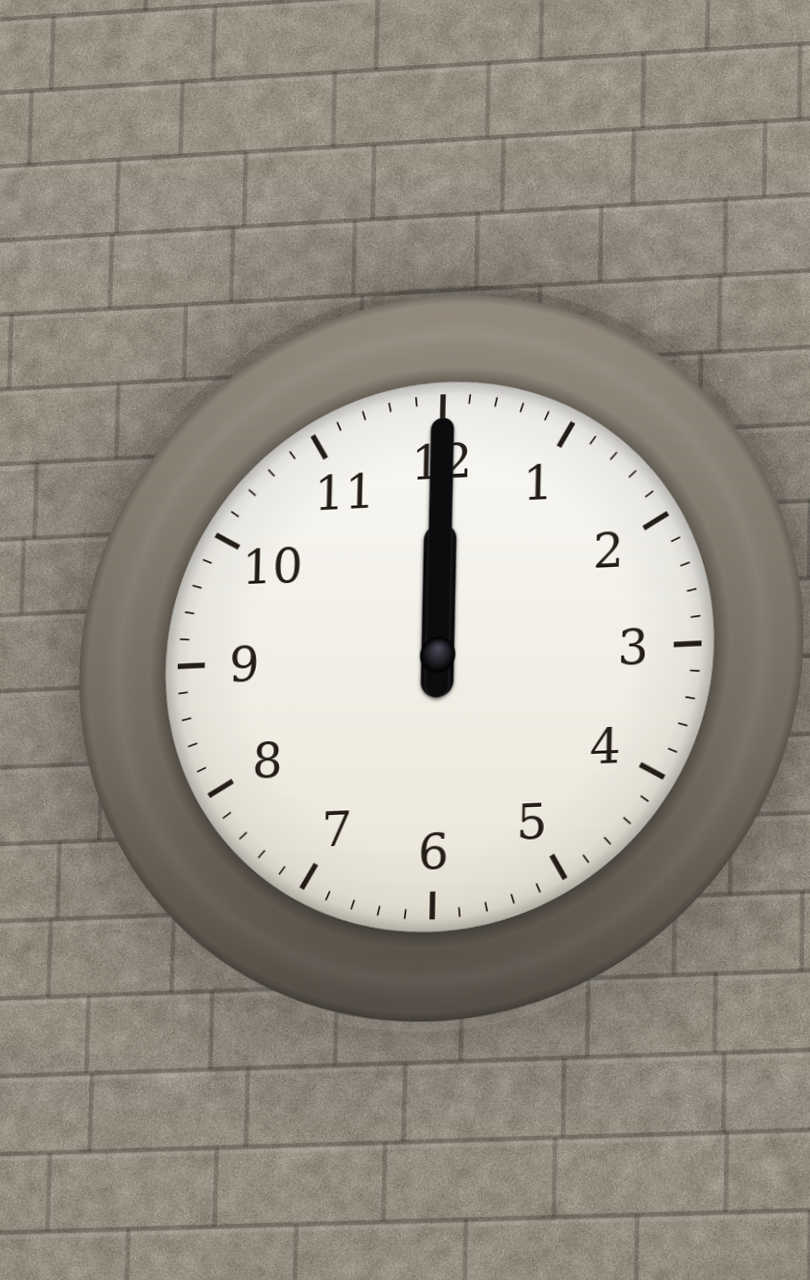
h=12 m=0
